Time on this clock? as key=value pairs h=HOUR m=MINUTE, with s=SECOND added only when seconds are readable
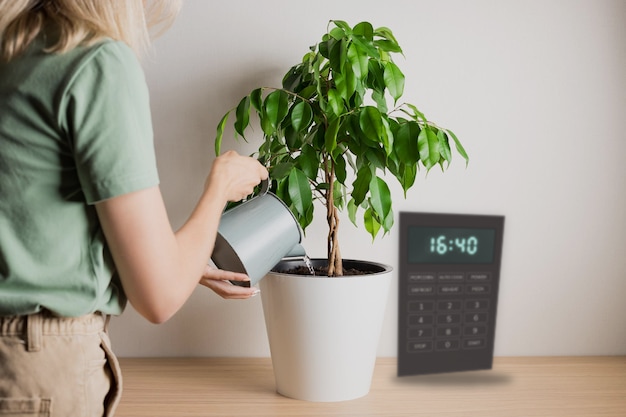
h=16 m=40
